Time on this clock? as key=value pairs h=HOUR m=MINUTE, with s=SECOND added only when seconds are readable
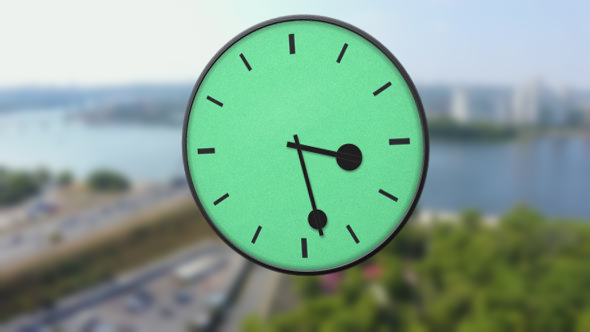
h=3 m=28
